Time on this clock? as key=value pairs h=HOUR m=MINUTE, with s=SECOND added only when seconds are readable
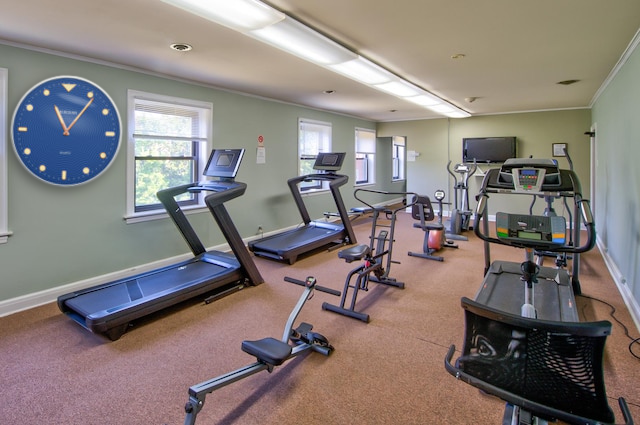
h=11 m=6
